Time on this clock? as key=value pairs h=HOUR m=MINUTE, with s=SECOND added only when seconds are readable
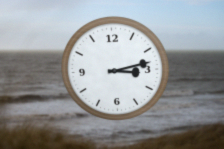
h=3 m=13
